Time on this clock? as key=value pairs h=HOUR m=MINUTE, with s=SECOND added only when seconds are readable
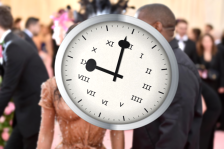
h=8 m=59
